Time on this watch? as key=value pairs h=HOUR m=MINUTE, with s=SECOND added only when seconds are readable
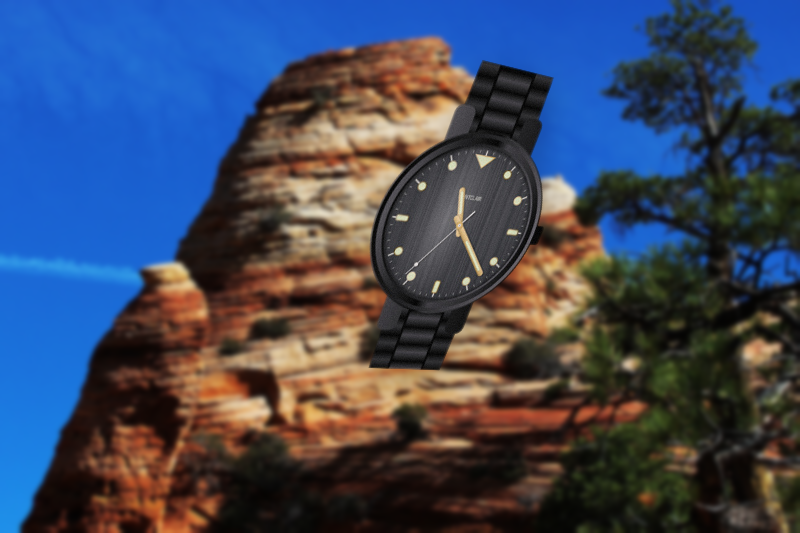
h=11 m=22 s=36
